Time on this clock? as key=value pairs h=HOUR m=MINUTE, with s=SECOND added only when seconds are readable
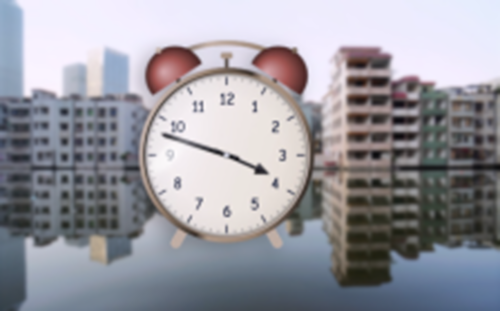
h=3 m=48
